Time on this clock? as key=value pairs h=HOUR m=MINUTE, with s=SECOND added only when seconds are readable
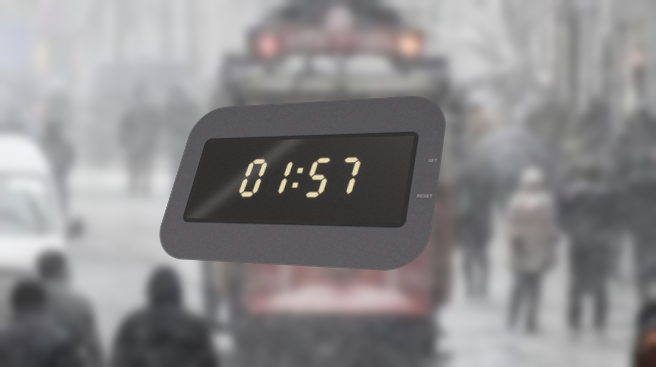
h=1 m=57
